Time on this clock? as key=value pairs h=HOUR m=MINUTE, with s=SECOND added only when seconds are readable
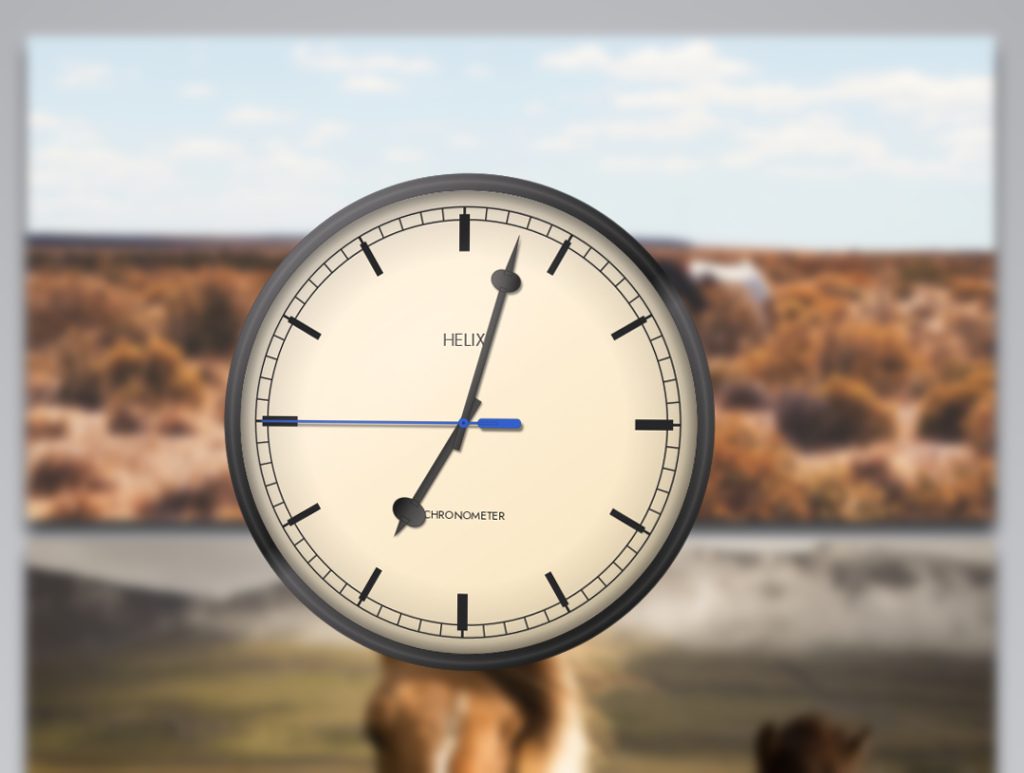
h=7 m=2 s=45
